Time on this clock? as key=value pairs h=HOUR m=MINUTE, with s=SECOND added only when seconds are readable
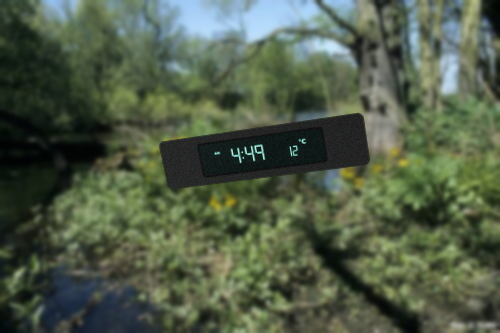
h=4 m=49
